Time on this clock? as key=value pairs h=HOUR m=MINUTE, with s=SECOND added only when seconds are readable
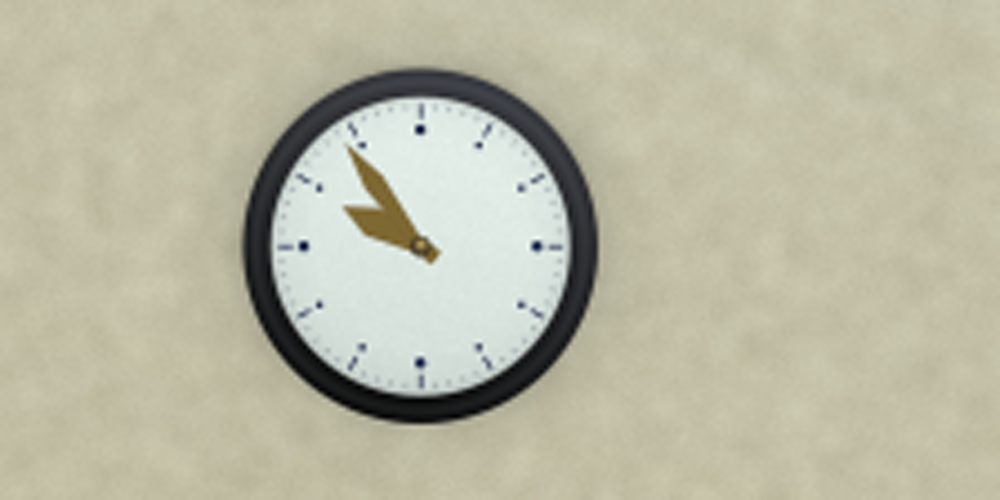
h=9 m=54
